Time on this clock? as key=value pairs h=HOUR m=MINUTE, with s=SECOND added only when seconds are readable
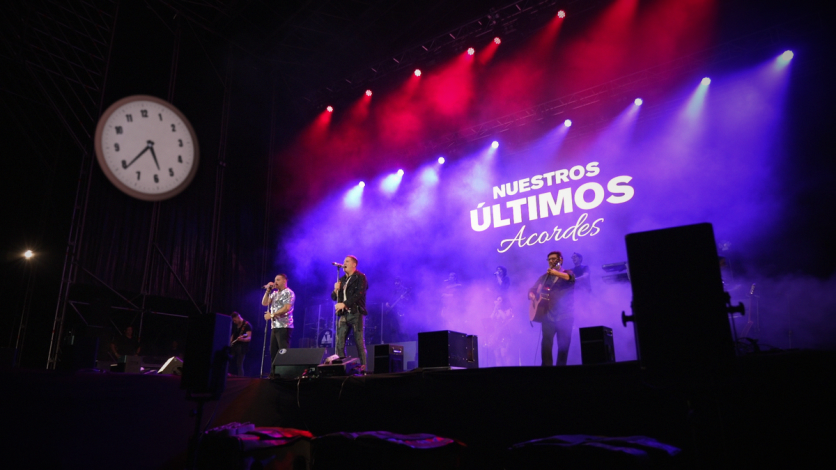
h=5 m=39
